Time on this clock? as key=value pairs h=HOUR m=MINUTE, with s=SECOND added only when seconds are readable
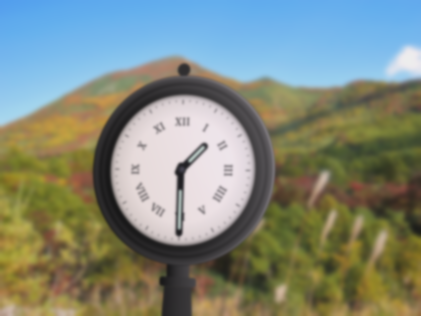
h=1 m=30
